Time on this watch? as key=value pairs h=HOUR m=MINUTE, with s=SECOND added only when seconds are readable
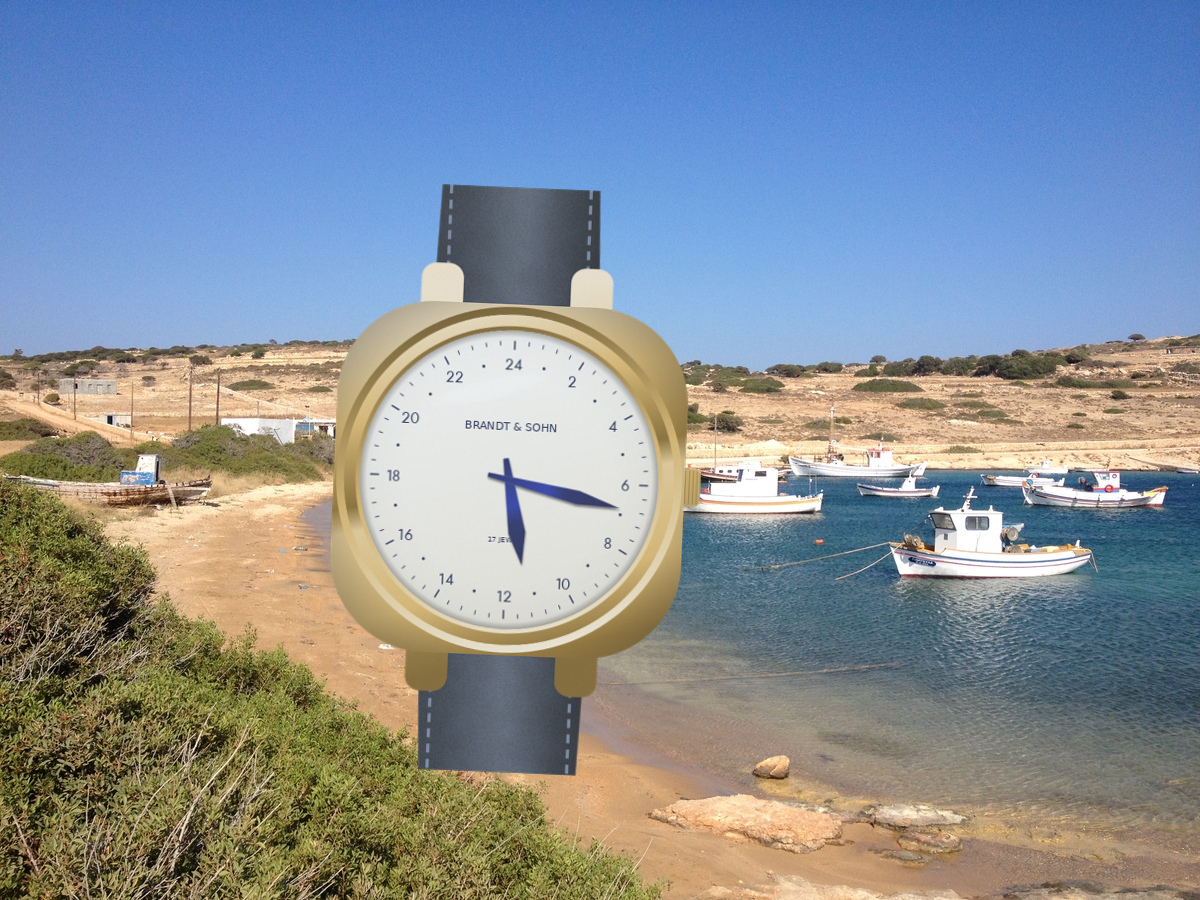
h=11 m=17
